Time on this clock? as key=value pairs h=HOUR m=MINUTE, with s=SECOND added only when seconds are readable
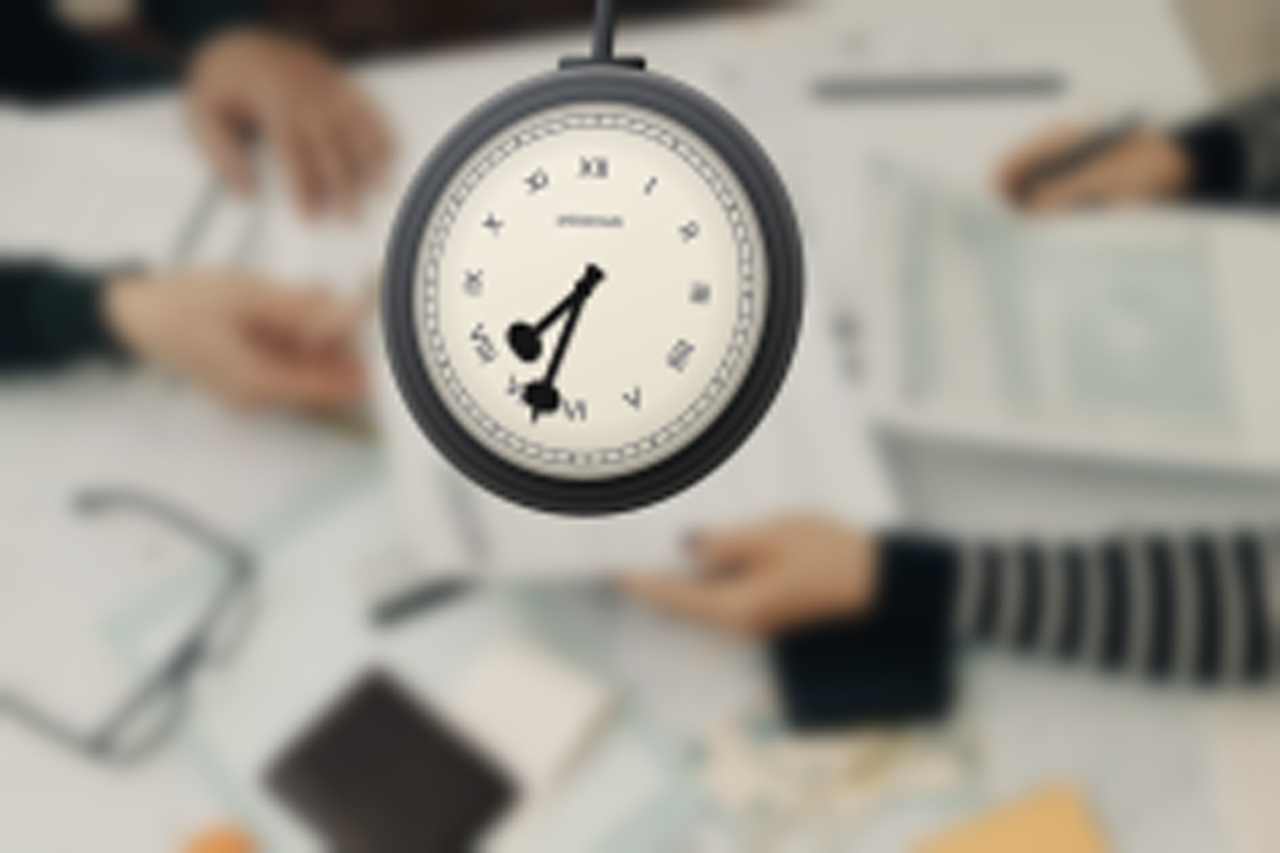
h=7 m=33
